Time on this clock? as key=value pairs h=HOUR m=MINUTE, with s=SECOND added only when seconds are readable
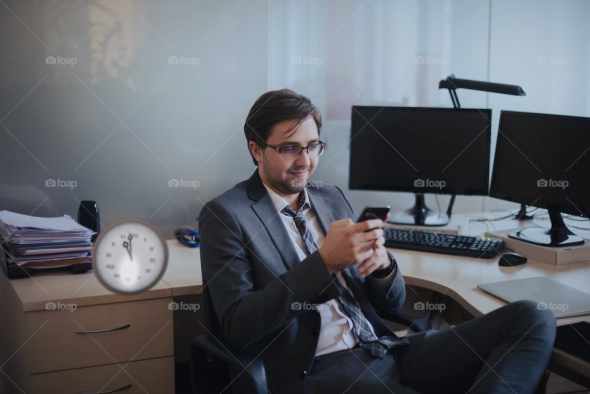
h=10 m=58
